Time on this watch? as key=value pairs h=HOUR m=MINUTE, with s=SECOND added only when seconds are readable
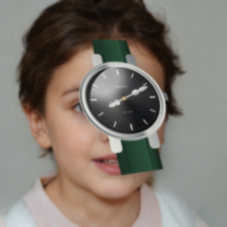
h=8 m=11
